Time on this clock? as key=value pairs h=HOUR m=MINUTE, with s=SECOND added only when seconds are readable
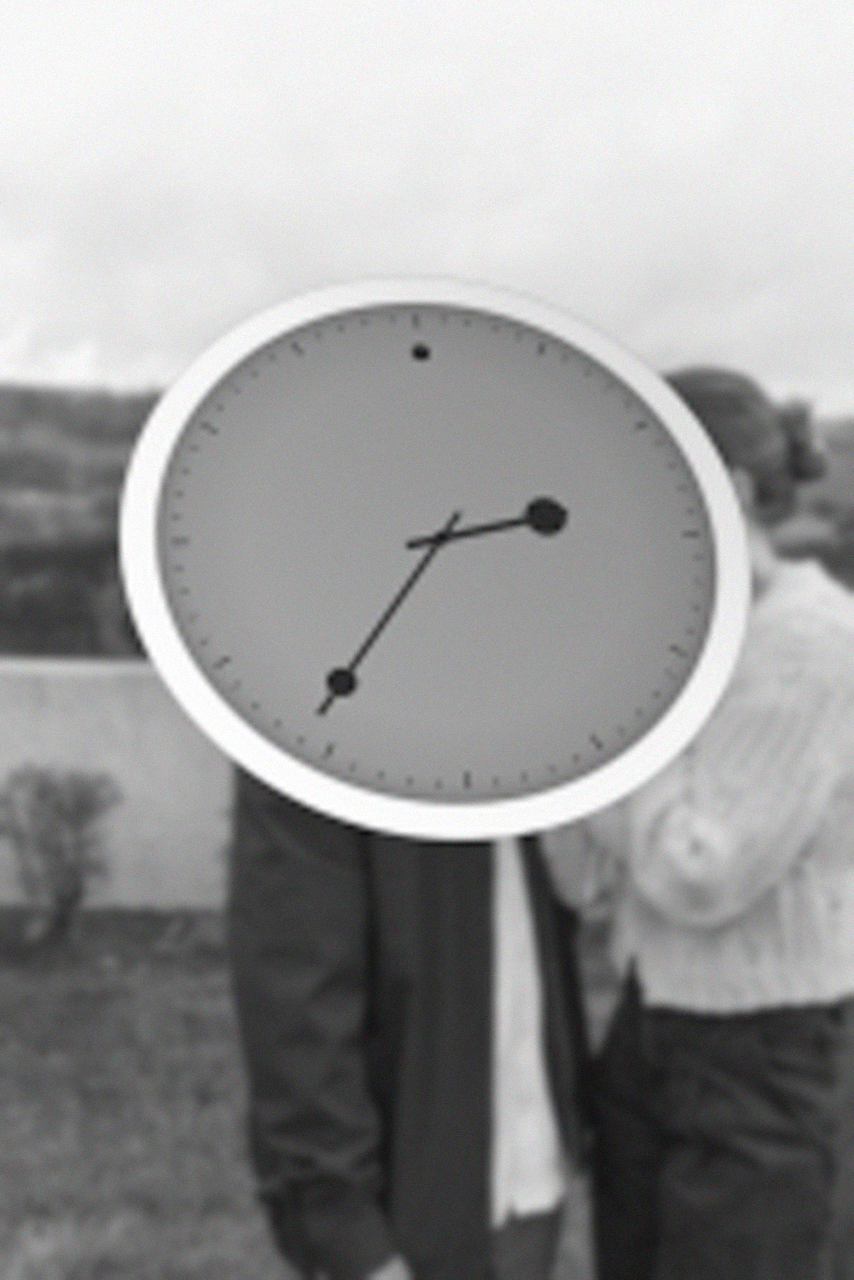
h=2 m=36
